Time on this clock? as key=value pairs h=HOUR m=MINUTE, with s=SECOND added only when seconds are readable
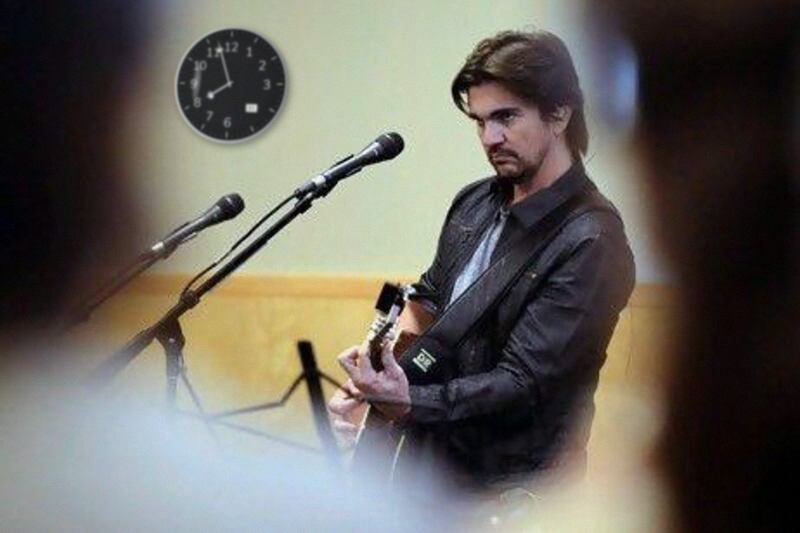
h=7 m=57
